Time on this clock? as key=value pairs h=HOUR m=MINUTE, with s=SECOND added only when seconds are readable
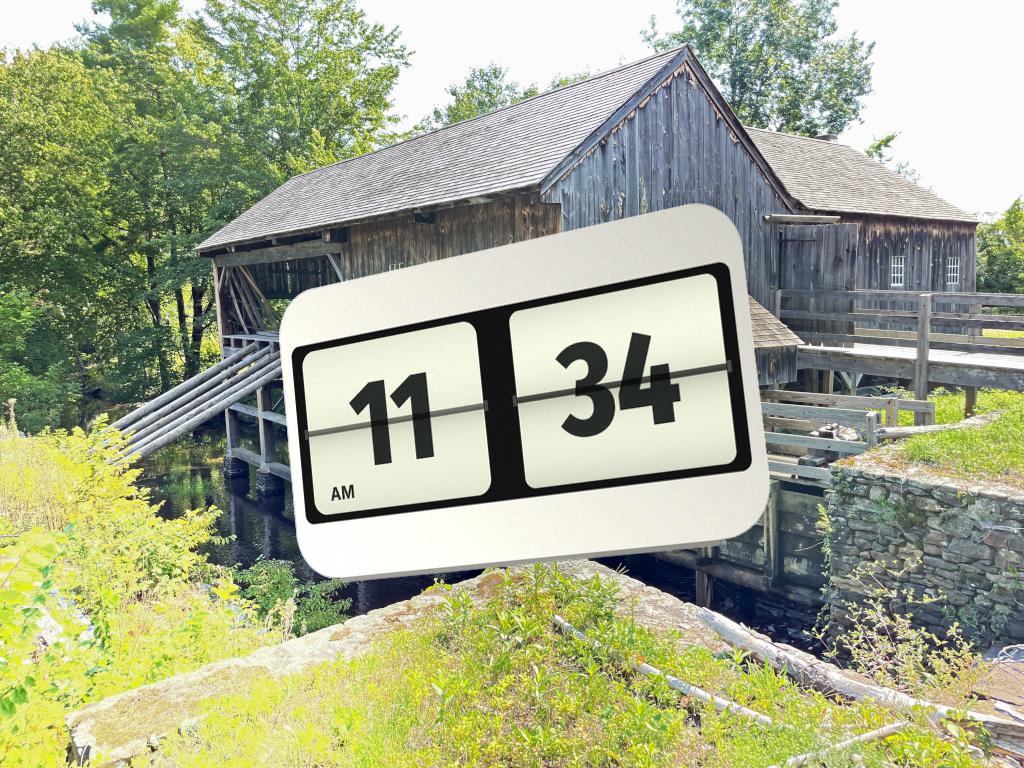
h=11 m=34
